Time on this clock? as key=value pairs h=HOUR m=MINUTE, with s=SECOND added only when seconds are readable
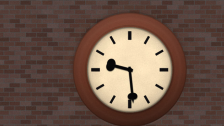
h=9 m=29
